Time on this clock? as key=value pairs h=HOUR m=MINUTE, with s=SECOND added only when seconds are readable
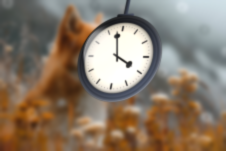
h=3 m=58
